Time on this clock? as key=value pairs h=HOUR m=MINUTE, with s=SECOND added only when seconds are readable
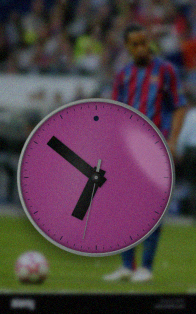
h=6 m=51 s=32
